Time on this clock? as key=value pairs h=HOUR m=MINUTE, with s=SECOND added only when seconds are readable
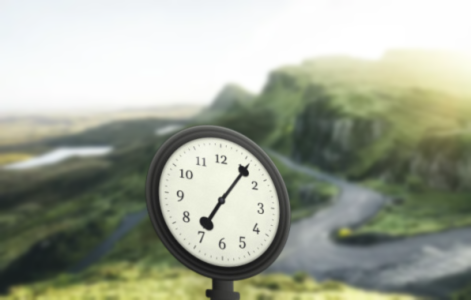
h=7 m=6
